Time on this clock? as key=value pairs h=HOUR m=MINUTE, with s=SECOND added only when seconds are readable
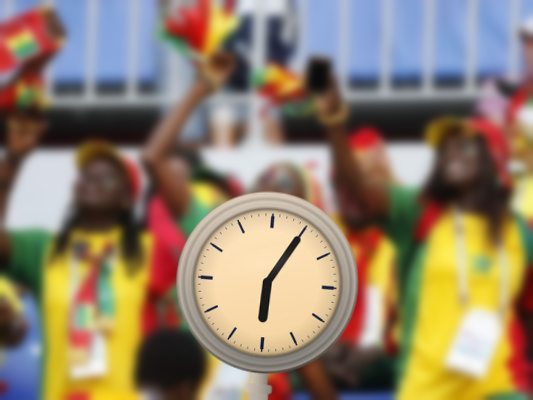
h=6 m=5
